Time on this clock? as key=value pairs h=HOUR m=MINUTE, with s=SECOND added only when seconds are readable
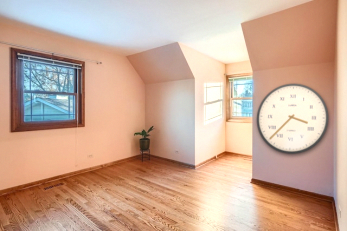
h=3 m=37
